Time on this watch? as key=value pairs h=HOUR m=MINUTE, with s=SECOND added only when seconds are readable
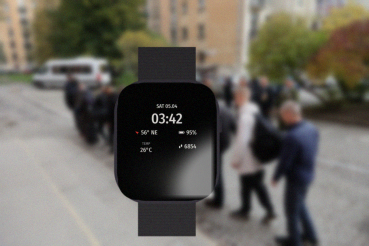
h=3 m=42
